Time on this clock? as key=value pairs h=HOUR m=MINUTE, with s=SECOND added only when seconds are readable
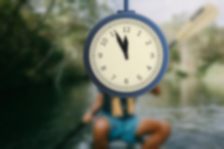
h=11 m=56
